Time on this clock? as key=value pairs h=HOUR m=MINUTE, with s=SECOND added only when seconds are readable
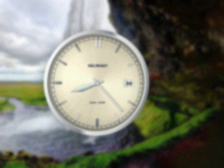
h=8 m=23
